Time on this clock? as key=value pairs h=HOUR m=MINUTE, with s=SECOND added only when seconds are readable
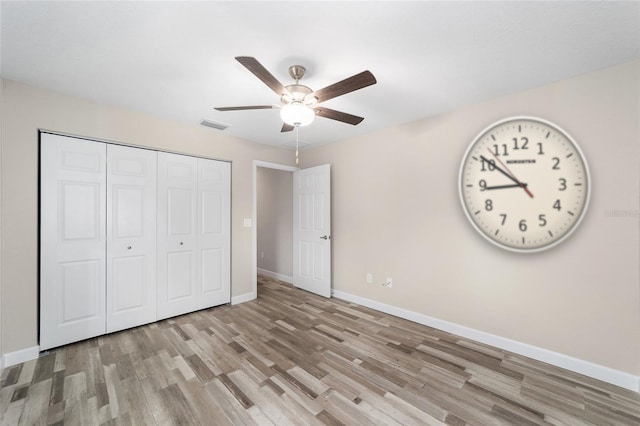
h=8 m=50 s=53
